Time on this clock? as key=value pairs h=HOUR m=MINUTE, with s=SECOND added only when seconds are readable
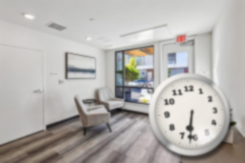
h=6 m=32
